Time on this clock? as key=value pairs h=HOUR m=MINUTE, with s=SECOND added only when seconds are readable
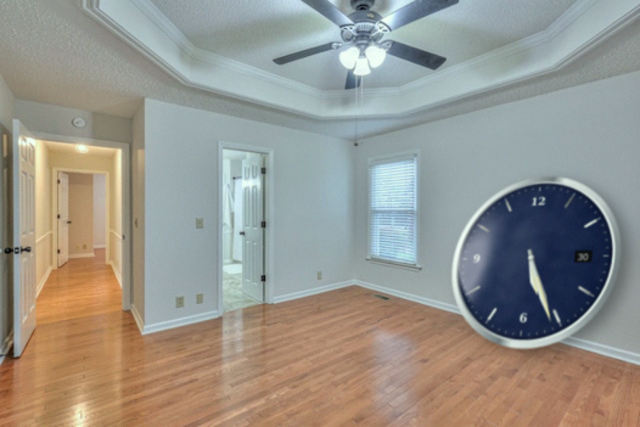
h=5 m=26
